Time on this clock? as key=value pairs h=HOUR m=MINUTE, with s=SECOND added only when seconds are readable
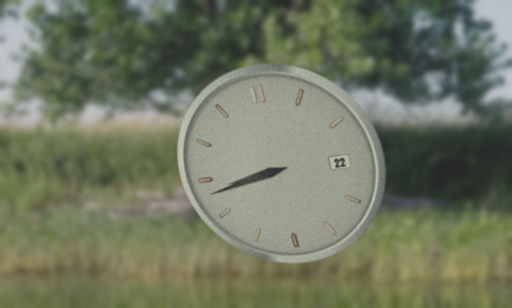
h=8 m=43
